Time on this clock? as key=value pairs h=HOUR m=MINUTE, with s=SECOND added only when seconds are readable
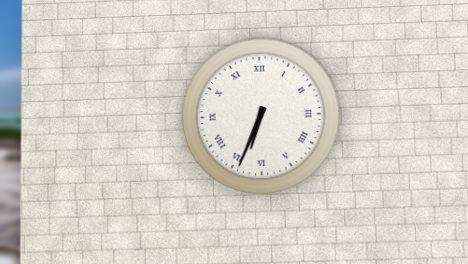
h=6 m=34
